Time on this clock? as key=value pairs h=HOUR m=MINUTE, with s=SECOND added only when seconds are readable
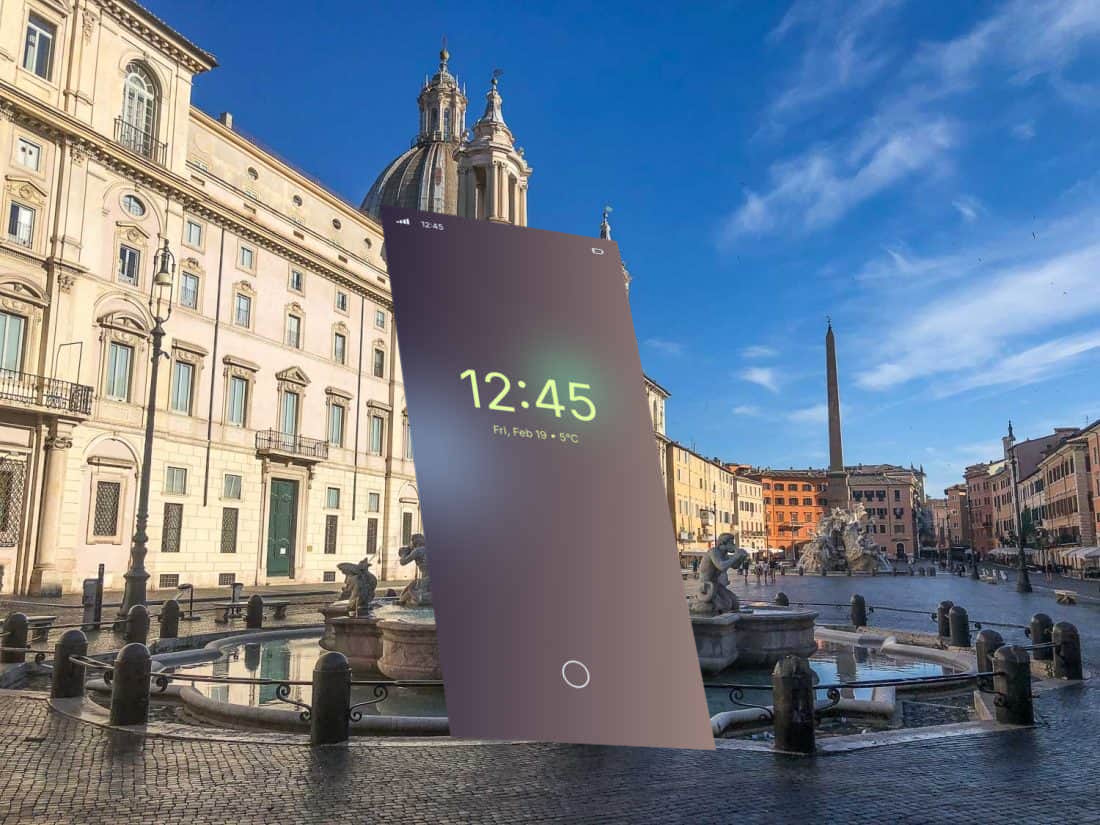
h=12 m=45
